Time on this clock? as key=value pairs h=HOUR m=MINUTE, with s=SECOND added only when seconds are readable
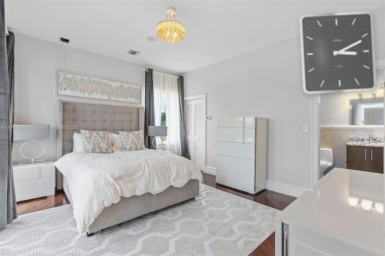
h=3 m=11
